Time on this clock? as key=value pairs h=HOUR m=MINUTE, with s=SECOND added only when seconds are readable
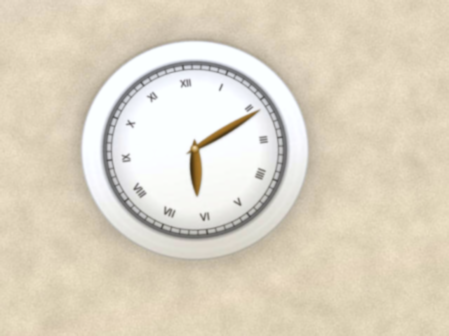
h=6 m=11
